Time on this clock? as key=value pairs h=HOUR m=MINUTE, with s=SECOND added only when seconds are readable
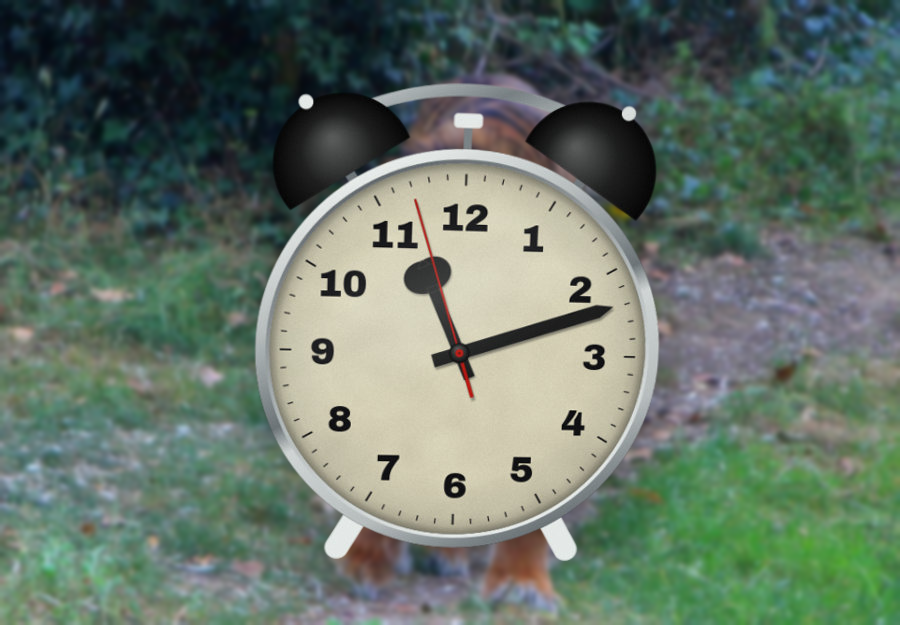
h=11 m=11 s=57
